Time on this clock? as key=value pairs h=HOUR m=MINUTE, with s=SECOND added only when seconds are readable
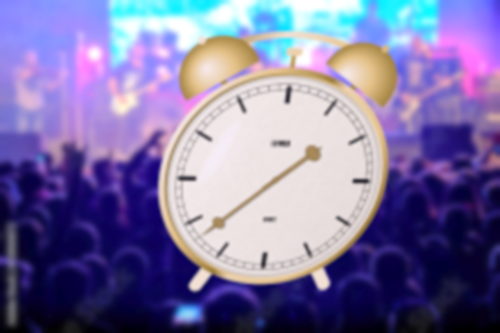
h=1 m=38
